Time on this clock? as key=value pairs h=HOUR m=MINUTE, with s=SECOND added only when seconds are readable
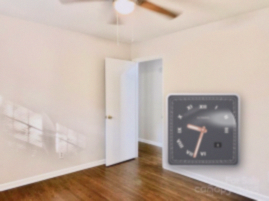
h=9 m=33
